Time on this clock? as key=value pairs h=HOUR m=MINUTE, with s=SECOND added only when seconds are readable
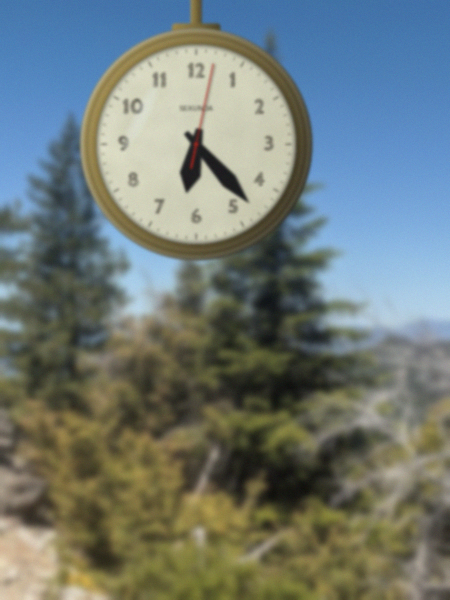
h=6 m=23 s=2
